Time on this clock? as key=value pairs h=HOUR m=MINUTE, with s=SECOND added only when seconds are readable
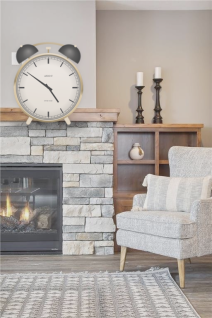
h=4 m=51
